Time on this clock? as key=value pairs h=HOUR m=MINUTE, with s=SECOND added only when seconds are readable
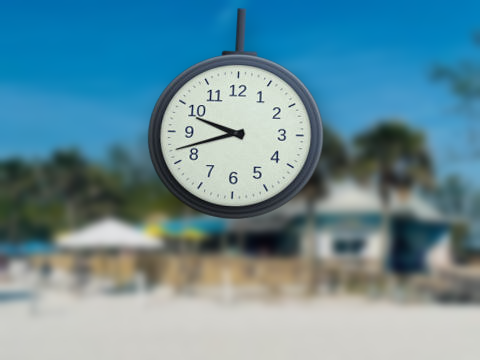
h=9 m=42
